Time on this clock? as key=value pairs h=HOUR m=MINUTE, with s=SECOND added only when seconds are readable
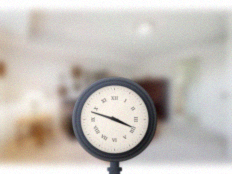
h=3 m=48
